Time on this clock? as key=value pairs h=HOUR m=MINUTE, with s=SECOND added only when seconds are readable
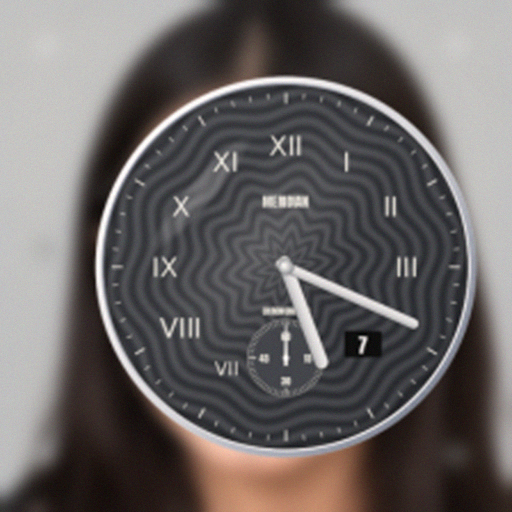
h=5 m=19
